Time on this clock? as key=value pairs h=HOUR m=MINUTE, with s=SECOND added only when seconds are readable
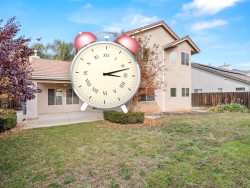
h=3 m=12
